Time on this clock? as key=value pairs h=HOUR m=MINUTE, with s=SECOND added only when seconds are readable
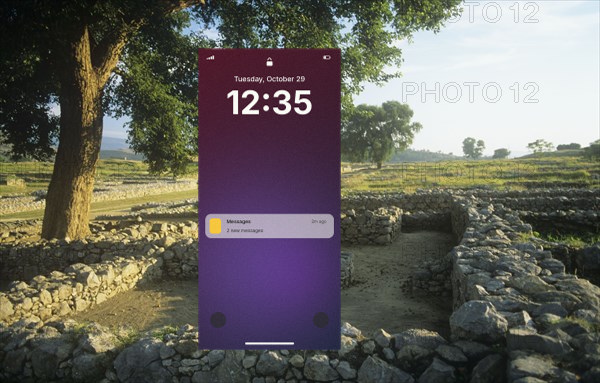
h=12 m=35
